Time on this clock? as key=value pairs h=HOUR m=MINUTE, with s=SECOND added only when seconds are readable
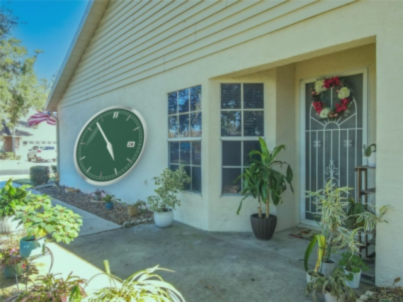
h=4 m=53
